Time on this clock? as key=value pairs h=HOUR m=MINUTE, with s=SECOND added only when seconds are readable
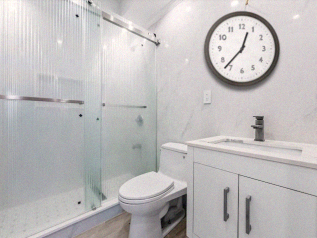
h=12 m=37
